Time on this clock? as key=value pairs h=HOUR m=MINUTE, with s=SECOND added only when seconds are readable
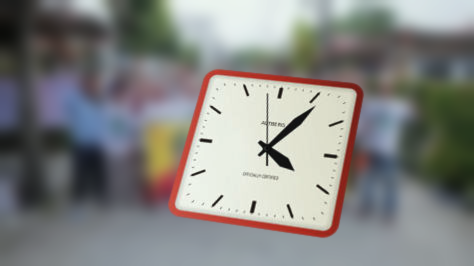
h=4 m=5 s=58
